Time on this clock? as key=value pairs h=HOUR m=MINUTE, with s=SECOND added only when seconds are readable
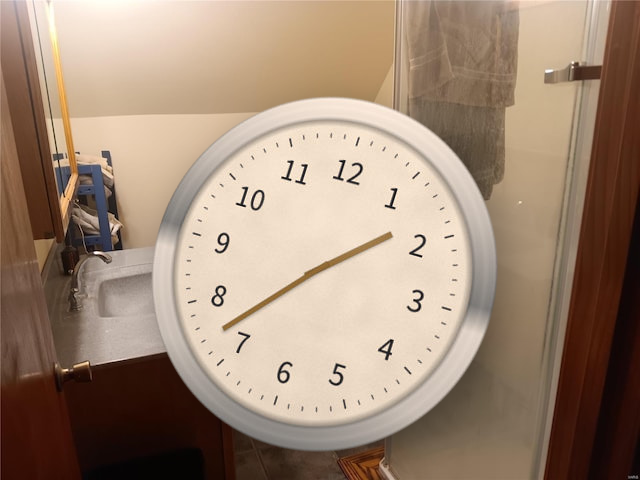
h=1 m=37
